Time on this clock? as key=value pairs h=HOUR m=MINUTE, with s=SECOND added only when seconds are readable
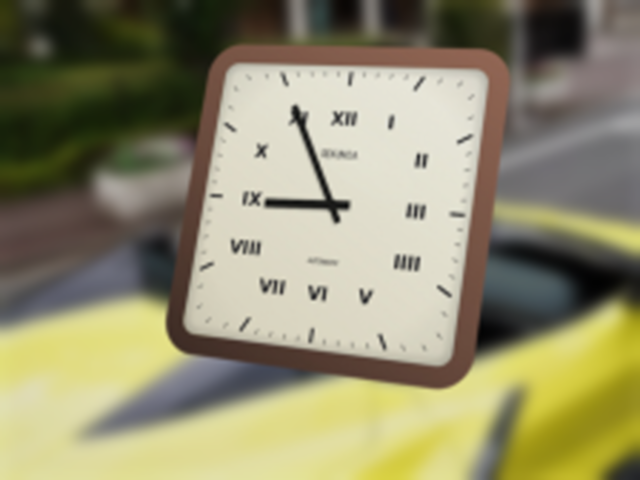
h=8 m=55
